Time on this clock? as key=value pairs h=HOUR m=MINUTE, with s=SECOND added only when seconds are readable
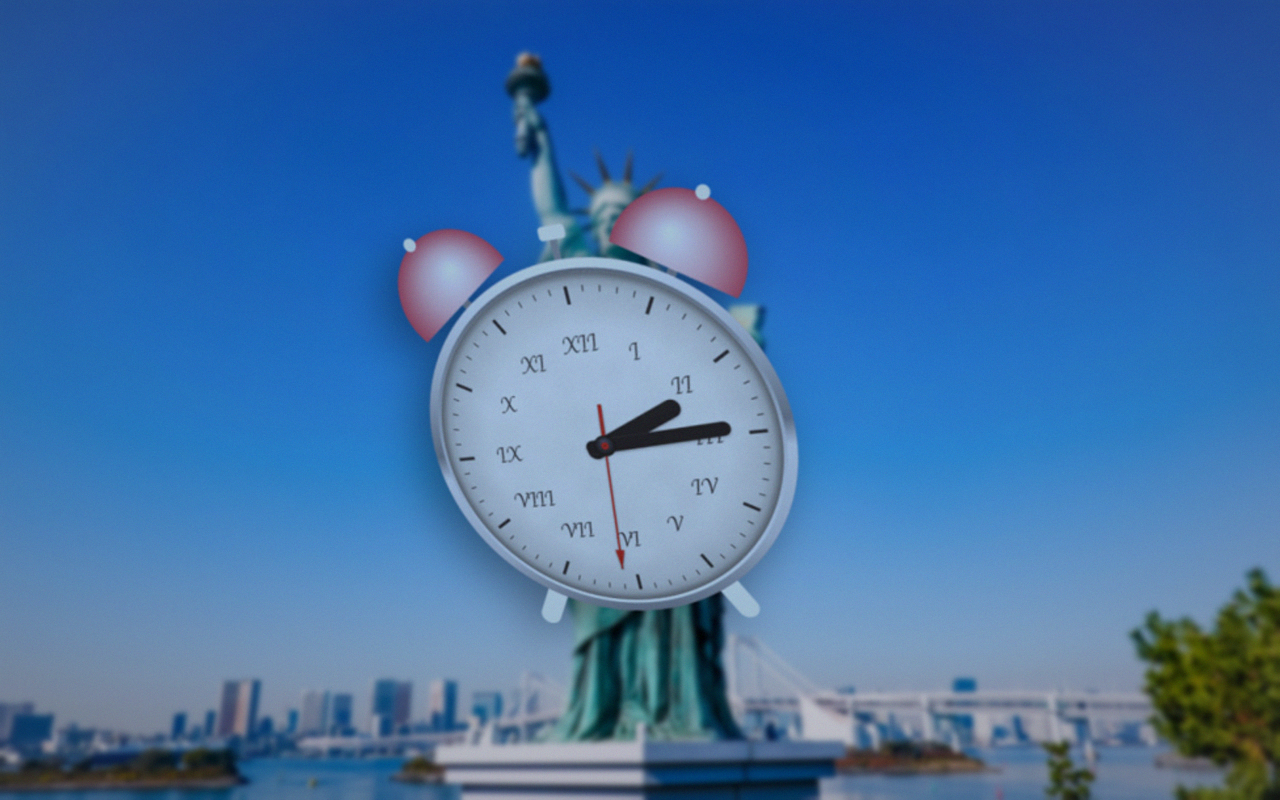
h=2 m=14 s=31
